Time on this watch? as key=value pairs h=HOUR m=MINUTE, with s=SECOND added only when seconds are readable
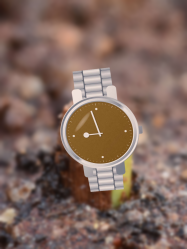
h=8 m=58
